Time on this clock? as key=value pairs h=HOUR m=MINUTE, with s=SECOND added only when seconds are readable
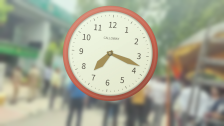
h=7 m=18
